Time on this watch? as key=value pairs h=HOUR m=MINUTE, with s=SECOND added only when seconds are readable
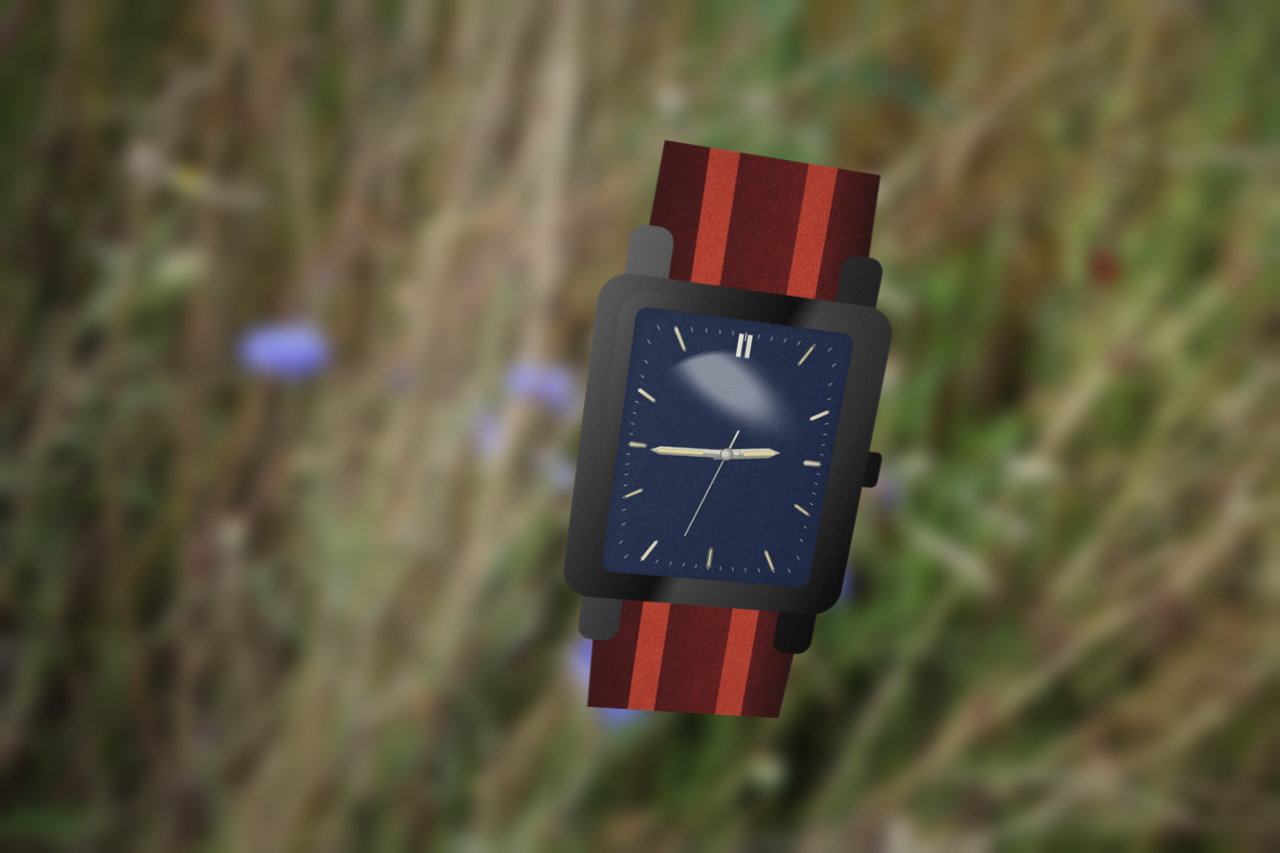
h=2 m=44 s=33
